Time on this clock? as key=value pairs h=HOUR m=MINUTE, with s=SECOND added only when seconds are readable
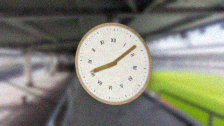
h=8 m=8
